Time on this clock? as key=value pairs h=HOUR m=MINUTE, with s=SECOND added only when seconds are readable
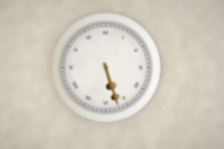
h=5 m=27
